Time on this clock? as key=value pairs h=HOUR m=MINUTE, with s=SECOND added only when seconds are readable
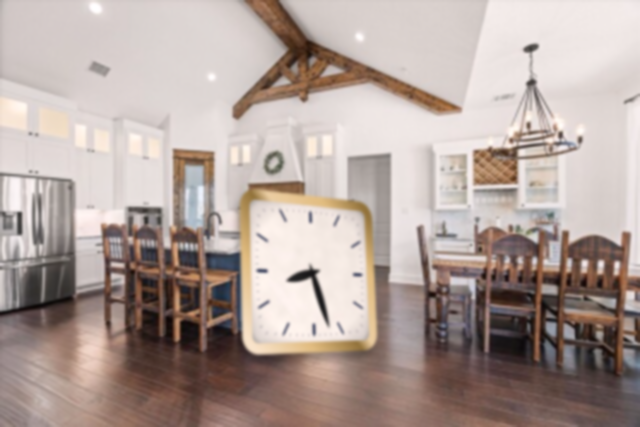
h=8 m=27
